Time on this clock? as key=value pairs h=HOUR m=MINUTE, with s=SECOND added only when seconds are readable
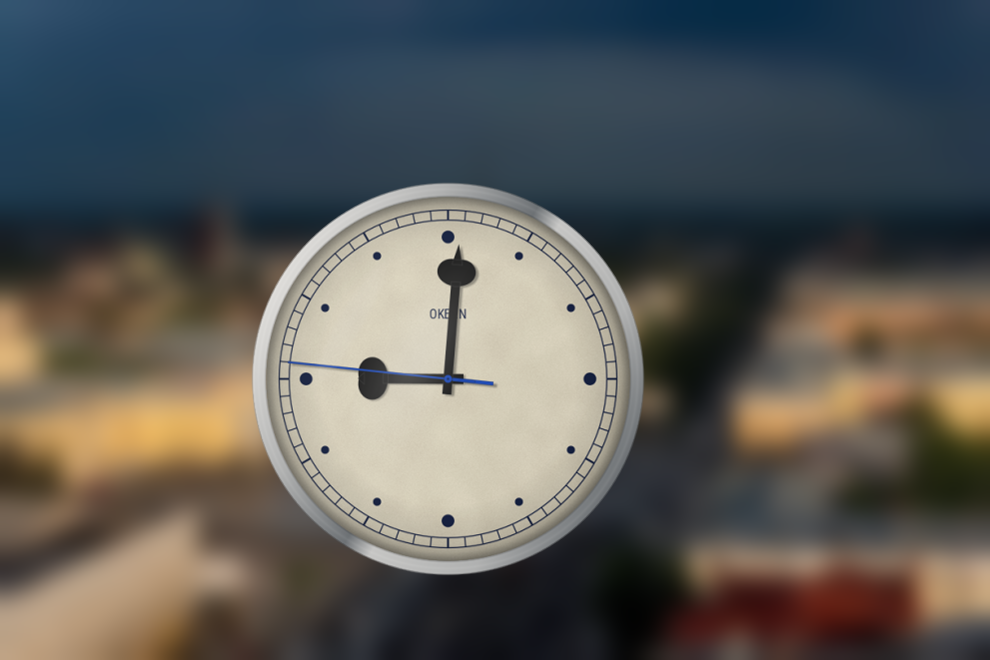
h=9 m=0 s=46
